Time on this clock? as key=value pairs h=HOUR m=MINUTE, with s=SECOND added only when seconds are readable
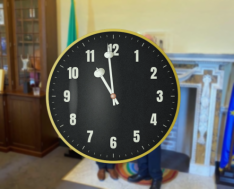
h=10 m=59
